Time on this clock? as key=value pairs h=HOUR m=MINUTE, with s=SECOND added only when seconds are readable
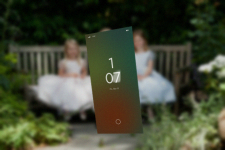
h=1 m=7
